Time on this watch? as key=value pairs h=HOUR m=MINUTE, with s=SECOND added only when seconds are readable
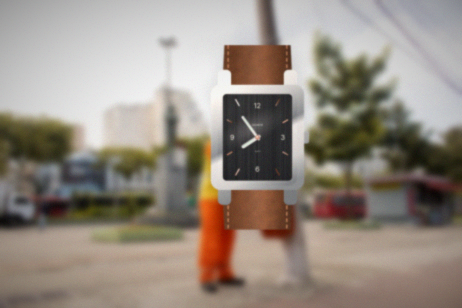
h=7 m=54
